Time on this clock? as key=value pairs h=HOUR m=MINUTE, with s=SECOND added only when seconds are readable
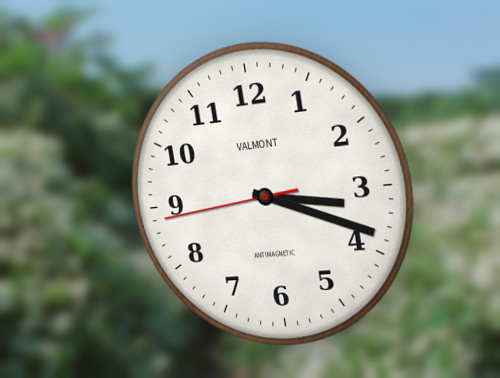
h=3 m=18 s=44
